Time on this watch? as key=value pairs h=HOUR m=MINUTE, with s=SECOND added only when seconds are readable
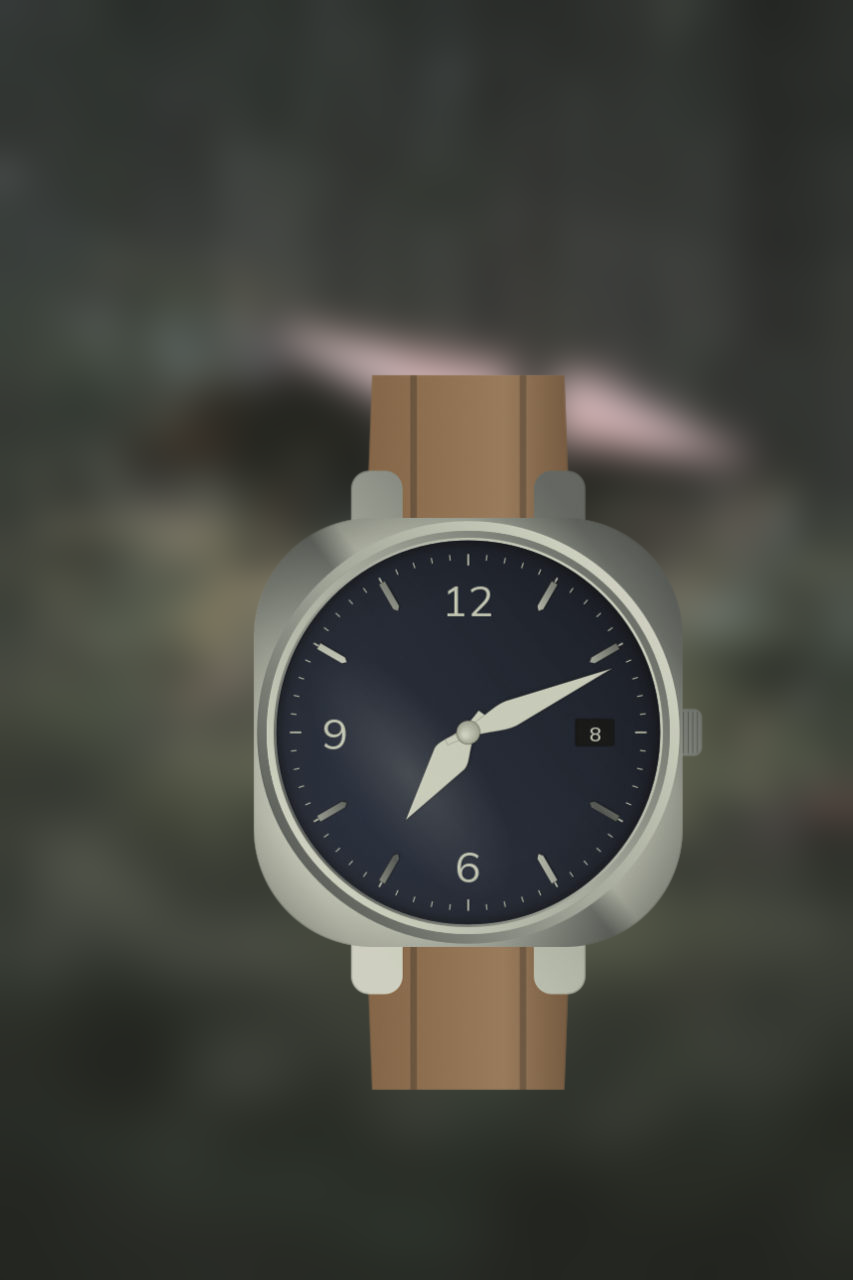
h=7 m=11
